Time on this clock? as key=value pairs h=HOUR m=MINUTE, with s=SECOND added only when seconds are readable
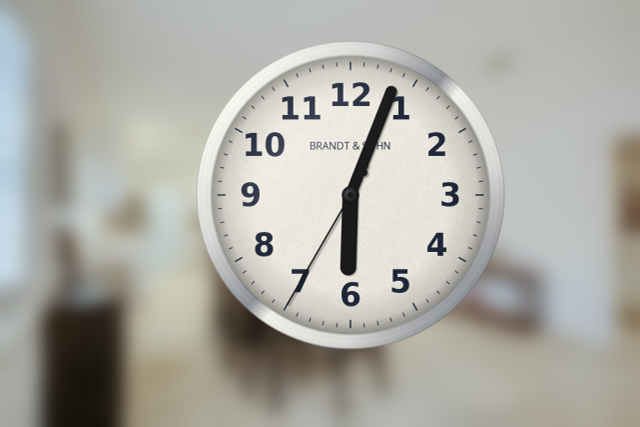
h=6 m=3 s=35
